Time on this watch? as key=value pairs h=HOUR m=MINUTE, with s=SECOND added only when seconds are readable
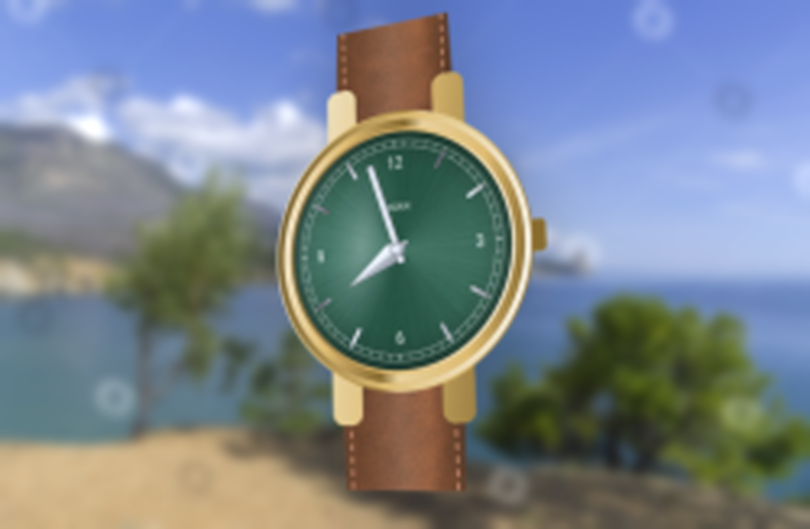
h=7 m=57
